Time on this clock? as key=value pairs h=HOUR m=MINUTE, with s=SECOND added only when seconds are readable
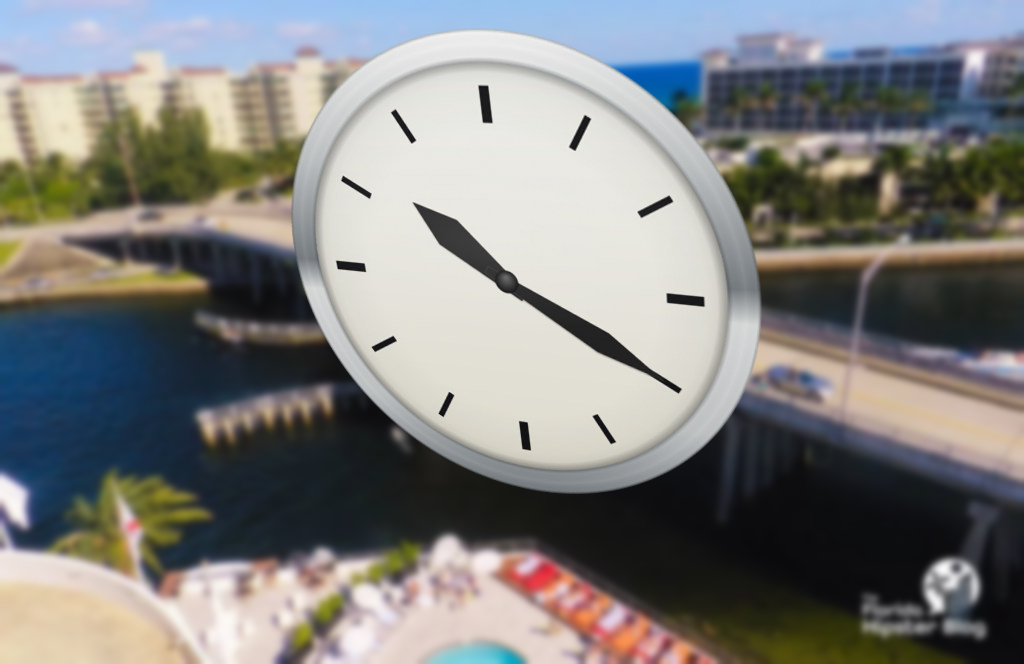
h=10 m=20
